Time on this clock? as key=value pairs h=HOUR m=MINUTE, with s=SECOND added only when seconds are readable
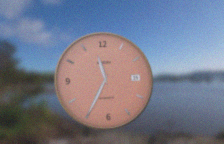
h=11 m=35
